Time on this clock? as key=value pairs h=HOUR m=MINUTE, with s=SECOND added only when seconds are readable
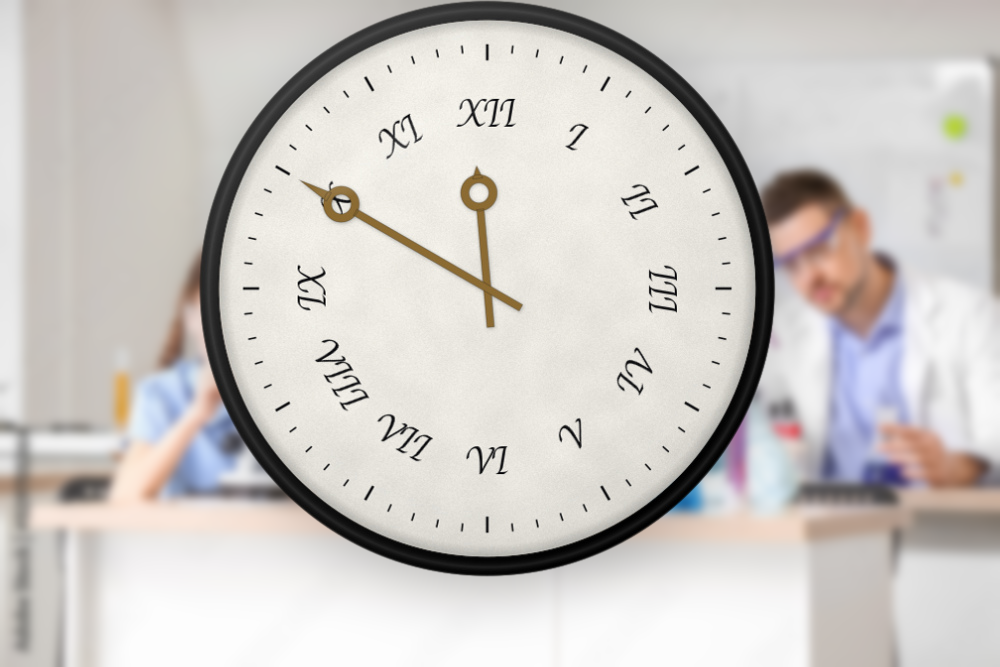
h=11 m=50
